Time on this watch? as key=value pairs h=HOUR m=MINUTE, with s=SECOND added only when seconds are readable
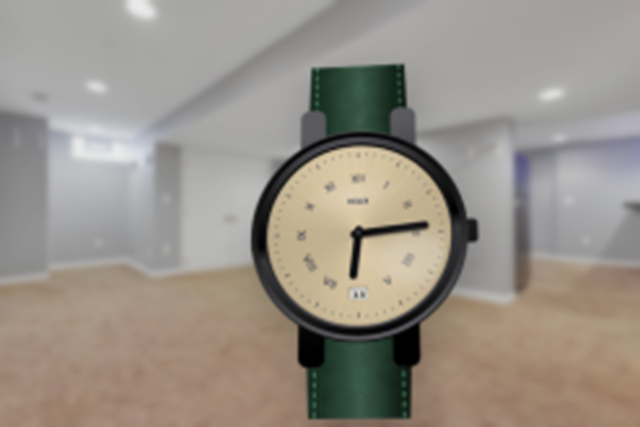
h=6 m=14
